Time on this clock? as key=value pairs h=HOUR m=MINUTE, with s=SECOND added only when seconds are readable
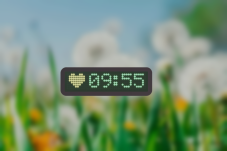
h=9 m=55
